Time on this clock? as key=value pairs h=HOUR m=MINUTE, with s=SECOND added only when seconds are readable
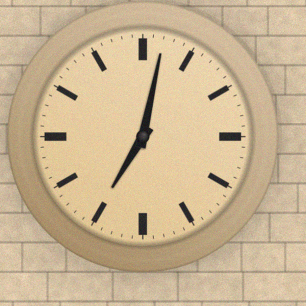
h=7 m=2
